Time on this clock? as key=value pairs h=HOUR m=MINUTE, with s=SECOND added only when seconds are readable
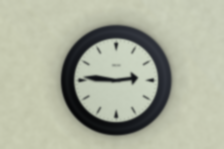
h=2 m=46
